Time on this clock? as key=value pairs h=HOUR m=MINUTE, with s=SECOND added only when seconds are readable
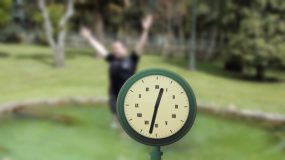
h=12 m=32
